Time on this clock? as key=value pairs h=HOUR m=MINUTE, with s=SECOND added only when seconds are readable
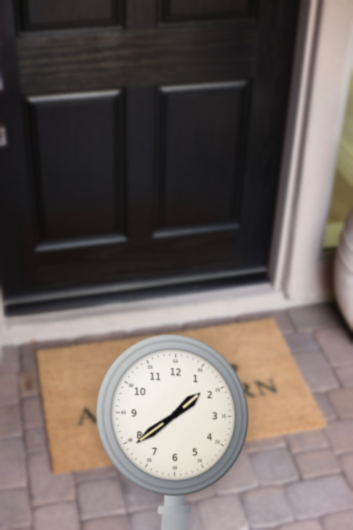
h=1 m=39
